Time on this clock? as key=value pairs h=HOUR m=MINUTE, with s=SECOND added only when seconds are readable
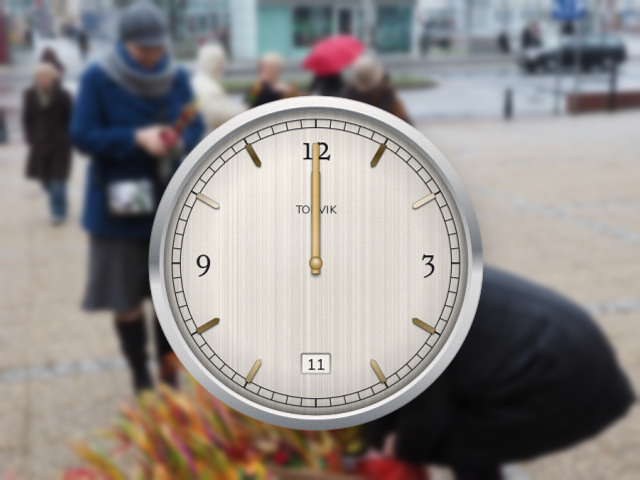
h=12 m=0
